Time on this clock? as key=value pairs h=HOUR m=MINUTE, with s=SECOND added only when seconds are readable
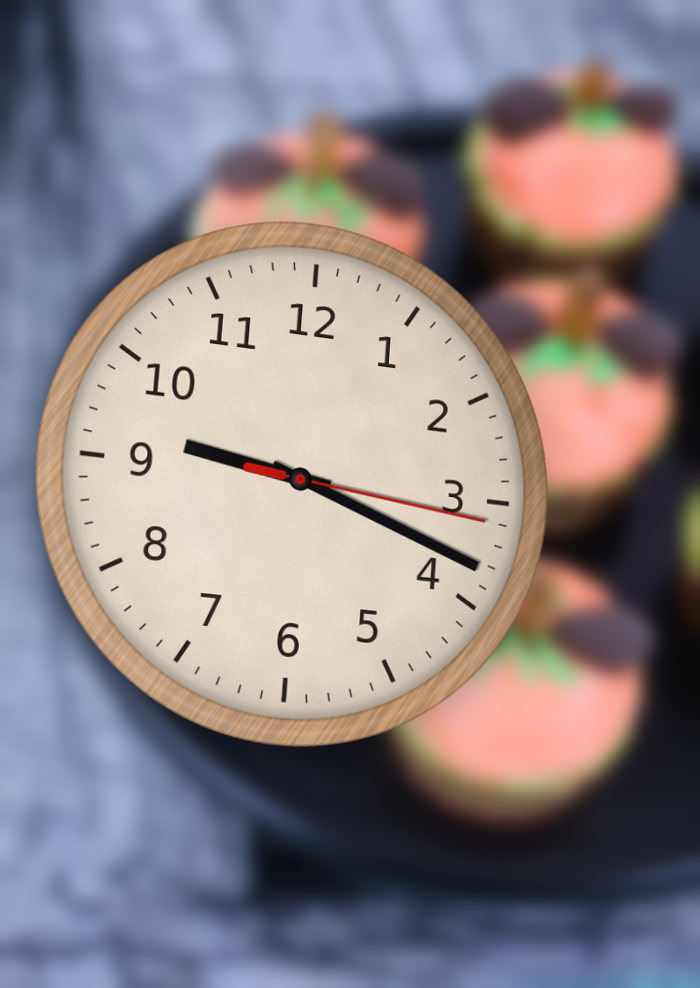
h=9 m=18 s=16
